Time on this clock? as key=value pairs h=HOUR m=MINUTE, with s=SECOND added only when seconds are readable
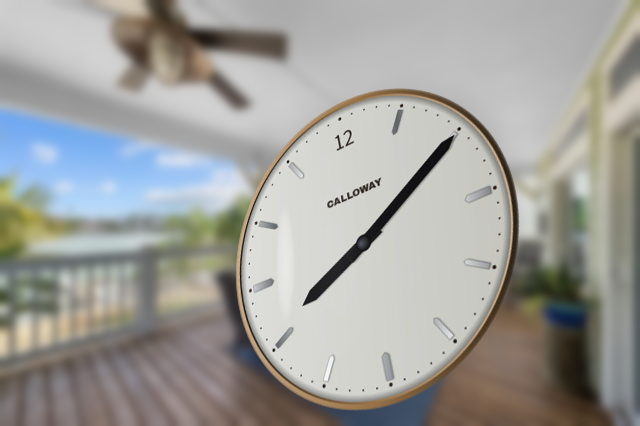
h=8 m=10
